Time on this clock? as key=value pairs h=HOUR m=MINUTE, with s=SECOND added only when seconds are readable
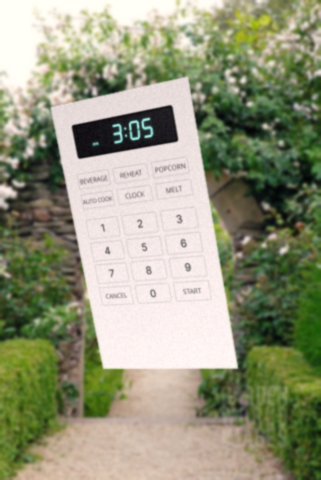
h=3 m=5
